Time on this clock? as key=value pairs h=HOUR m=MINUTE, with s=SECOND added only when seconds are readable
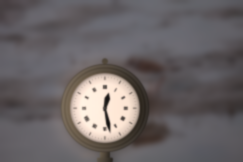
h=12 m=28
